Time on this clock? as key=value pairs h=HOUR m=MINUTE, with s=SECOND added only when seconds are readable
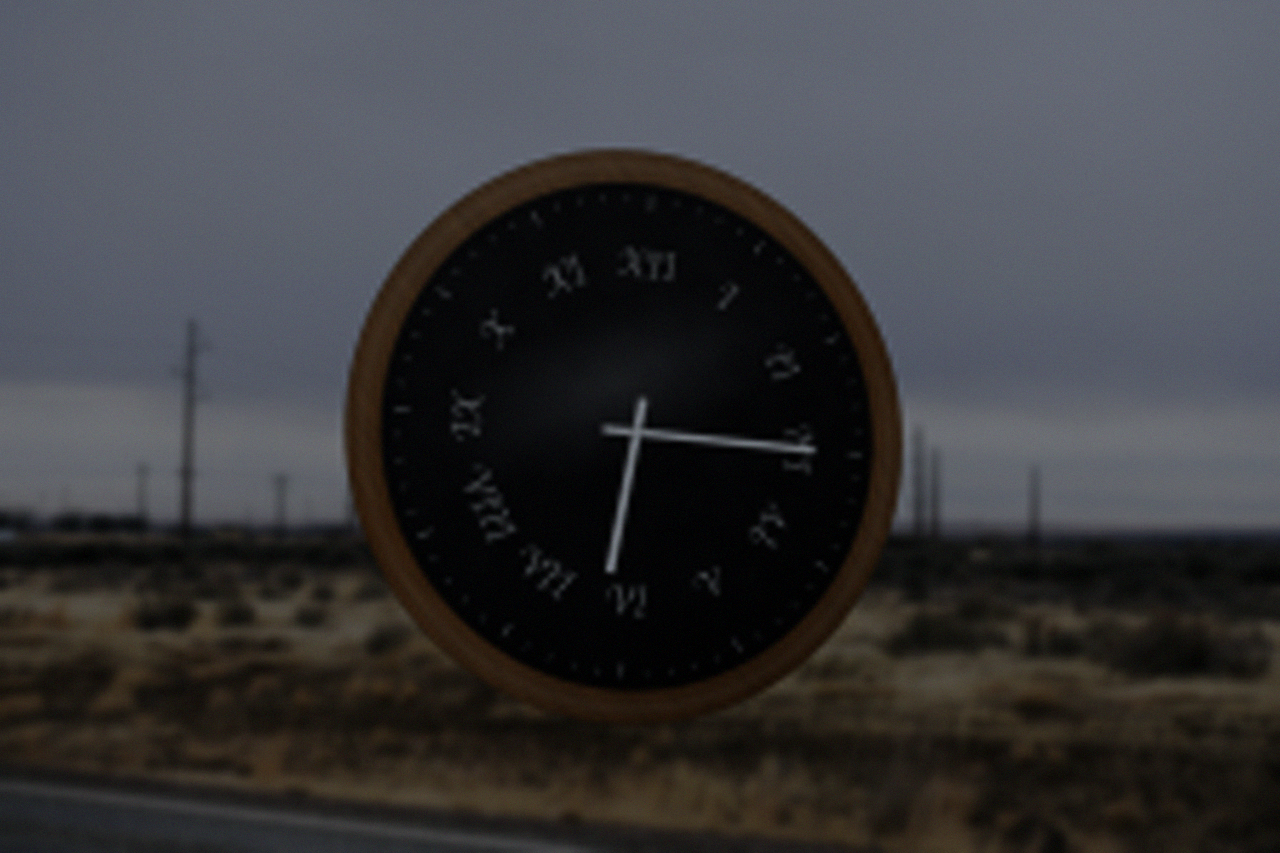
h=6 m=15
